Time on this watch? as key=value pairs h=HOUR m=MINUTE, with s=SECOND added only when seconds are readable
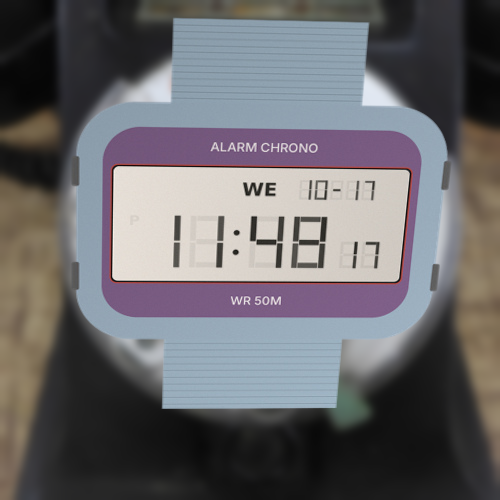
h=11 m=48 s=17
